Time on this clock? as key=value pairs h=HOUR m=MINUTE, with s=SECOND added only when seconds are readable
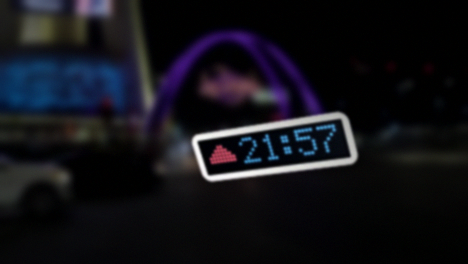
h=21 m=57
